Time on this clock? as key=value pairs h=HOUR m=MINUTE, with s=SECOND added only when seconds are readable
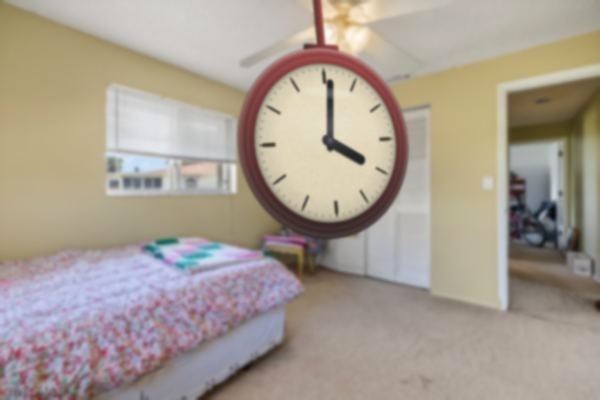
h=4 m=1
